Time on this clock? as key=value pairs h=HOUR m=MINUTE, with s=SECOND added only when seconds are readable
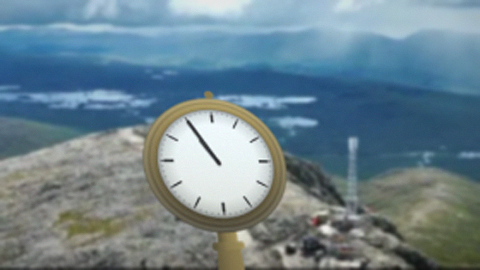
h=10 m=55
